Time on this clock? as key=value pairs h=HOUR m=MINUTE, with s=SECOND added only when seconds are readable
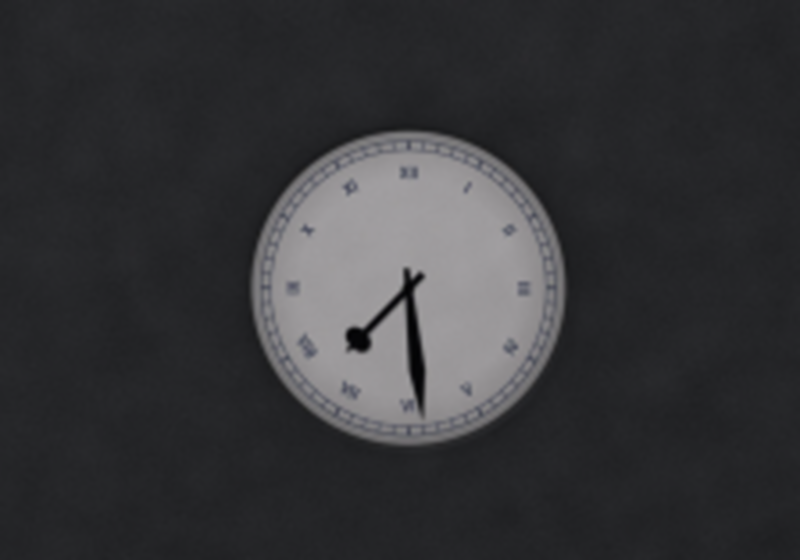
h=7 m=29
